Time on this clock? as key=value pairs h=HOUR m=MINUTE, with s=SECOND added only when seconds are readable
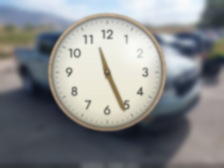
h=11 m=26
